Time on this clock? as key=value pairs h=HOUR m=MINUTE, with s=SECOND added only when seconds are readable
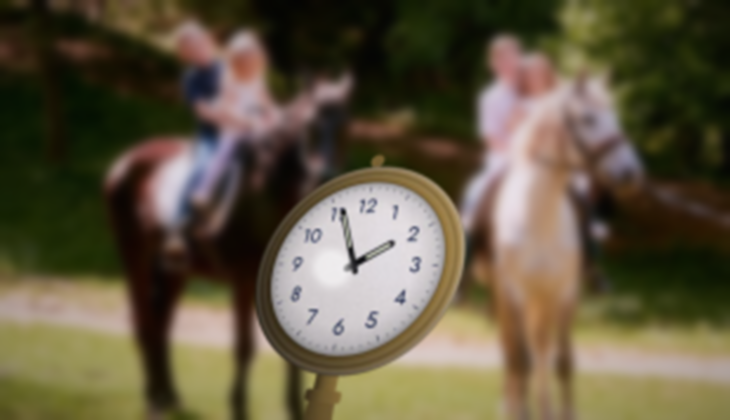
h=1 m=56
